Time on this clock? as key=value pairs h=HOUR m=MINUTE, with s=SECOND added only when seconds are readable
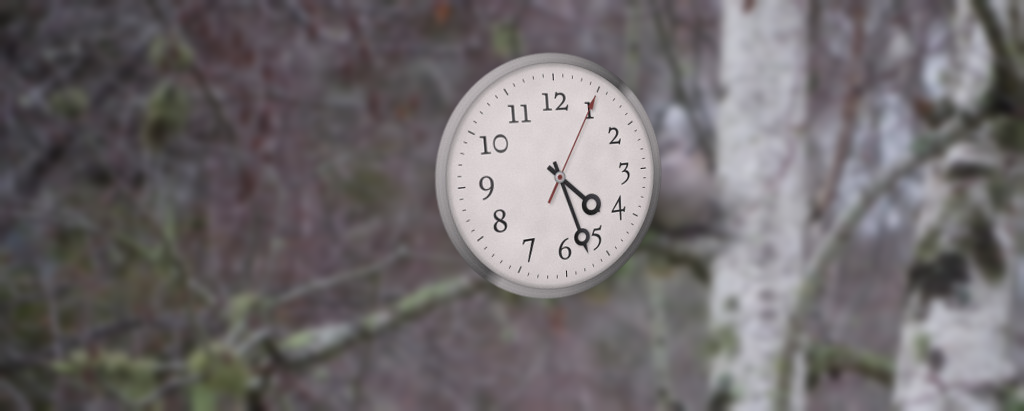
h=4 m=27 s=5
